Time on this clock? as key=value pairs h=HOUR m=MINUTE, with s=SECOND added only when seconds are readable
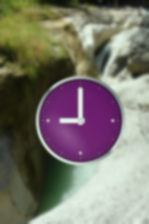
h=9 m=0
